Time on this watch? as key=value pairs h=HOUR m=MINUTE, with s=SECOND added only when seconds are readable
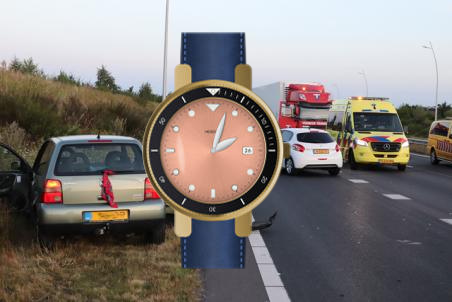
h=2 m=3
